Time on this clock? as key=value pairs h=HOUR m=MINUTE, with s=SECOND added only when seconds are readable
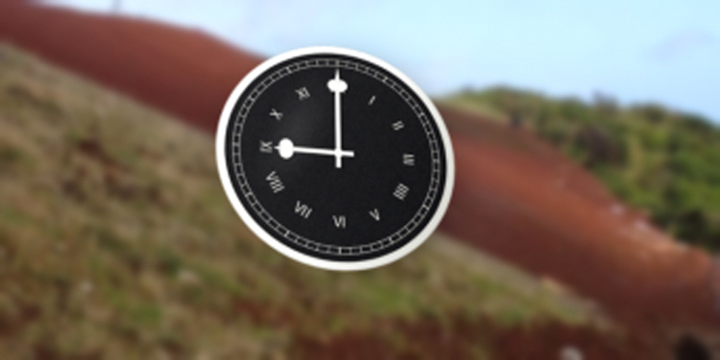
h=9 m=0
